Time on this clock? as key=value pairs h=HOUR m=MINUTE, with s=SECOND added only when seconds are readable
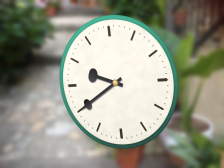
h=9 m=40
